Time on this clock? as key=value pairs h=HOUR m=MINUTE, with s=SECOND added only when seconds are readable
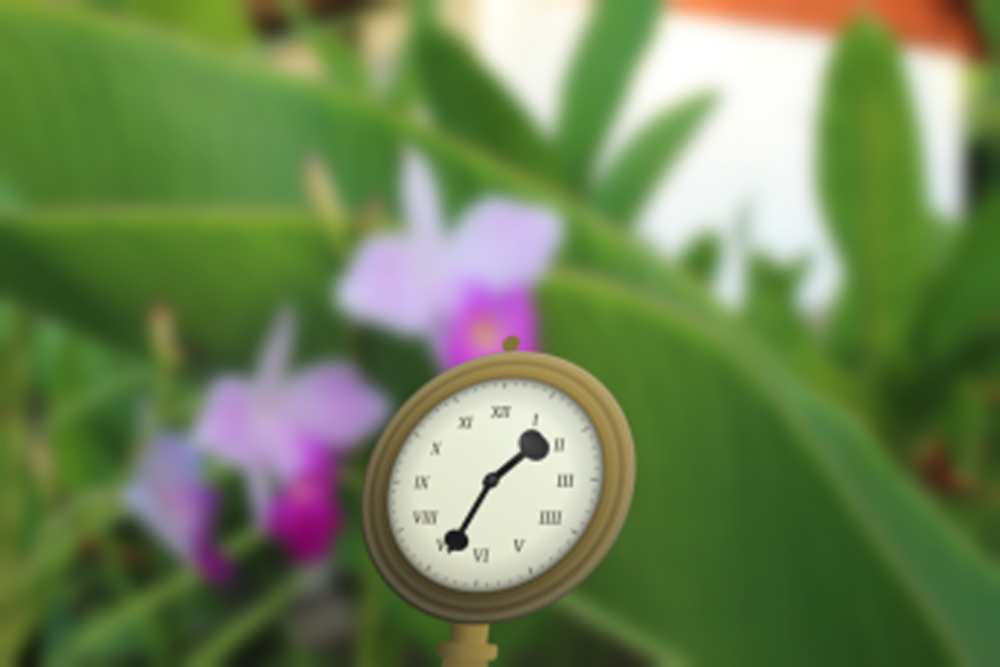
h=1 m=34
